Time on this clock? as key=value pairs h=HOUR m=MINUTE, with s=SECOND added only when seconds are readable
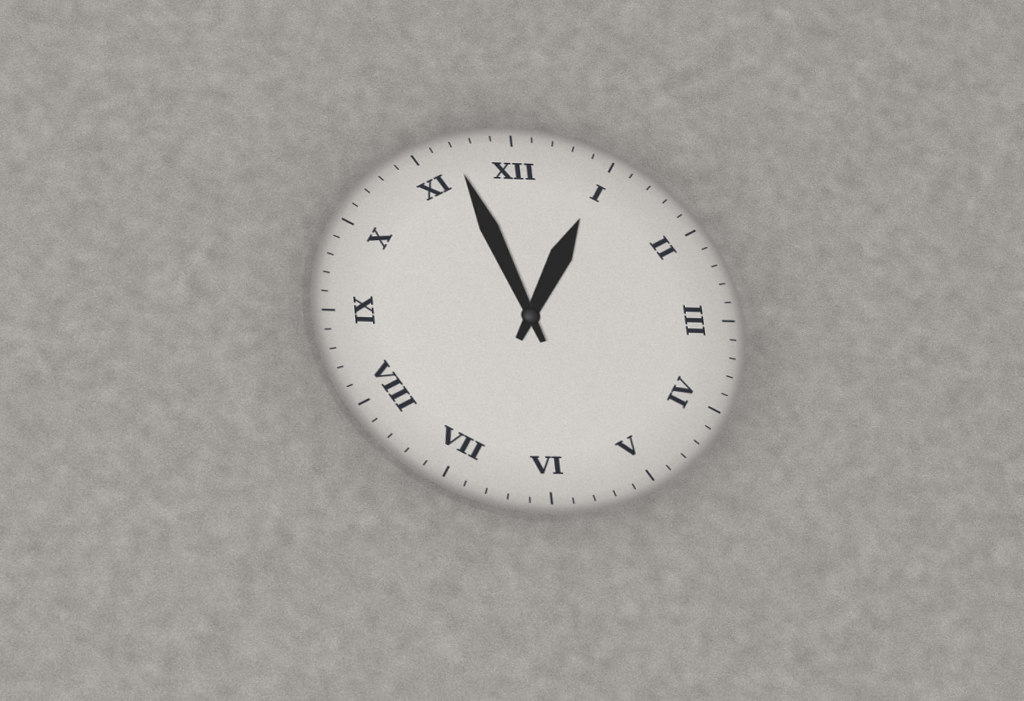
h=12 m=57
